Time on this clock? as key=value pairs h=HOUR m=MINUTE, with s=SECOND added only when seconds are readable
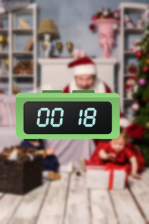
h=0 m=18
